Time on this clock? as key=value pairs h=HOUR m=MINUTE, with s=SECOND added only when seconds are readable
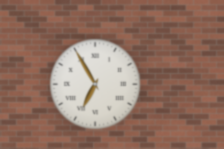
h=6 m=55
